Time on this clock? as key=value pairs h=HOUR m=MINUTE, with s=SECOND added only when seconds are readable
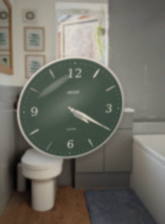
h=4 m=20
